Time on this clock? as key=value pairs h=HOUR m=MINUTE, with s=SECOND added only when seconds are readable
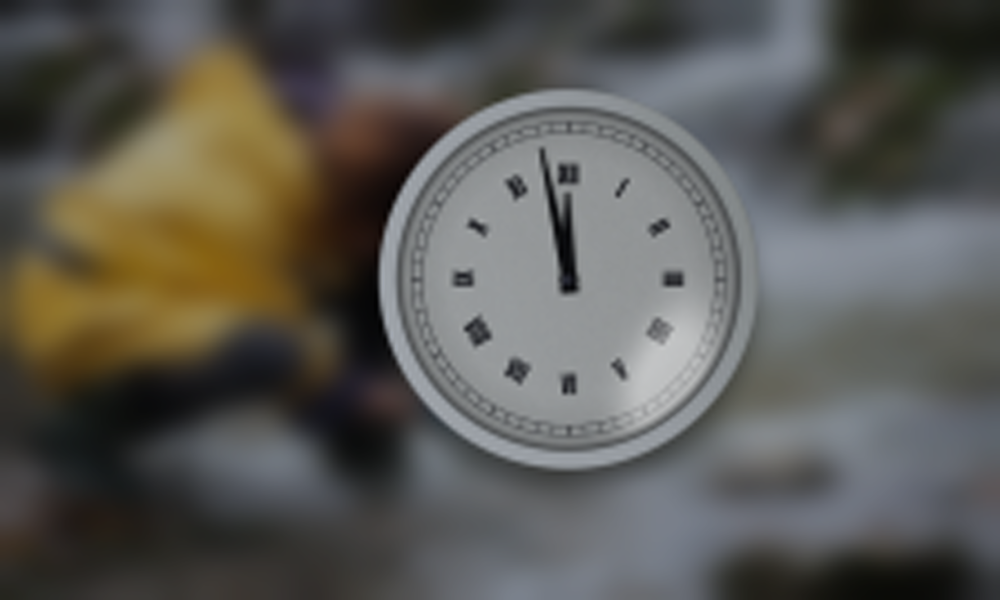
h=11 m=58
